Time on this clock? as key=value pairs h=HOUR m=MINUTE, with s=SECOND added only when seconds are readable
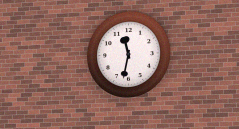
h=11 m=32
